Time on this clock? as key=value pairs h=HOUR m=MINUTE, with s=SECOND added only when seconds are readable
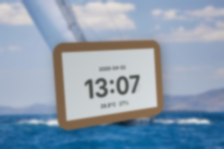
h=13 m=7
